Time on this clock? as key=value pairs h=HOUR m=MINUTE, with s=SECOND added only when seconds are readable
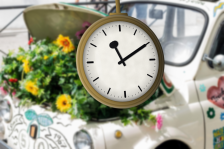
h=11 m=10
